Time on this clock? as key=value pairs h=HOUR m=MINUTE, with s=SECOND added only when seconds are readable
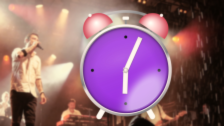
h=6 m=4
